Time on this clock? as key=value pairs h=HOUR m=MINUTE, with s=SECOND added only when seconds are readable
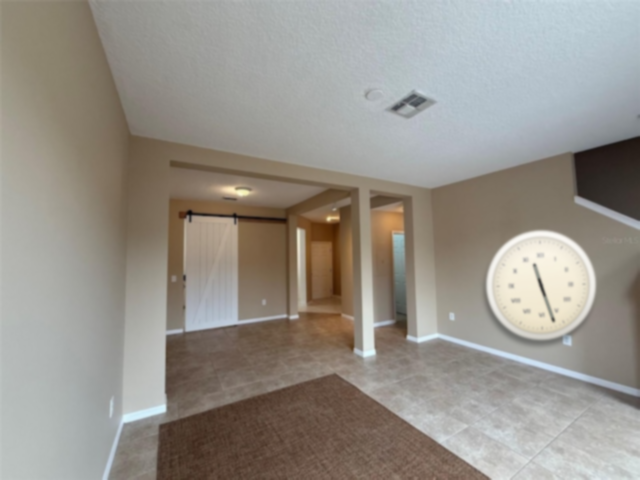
h=11 m=27
